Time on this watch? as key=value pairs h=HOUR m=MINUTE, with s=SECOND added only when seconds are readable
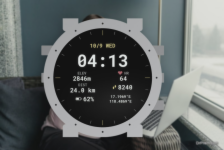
h=4 m=13
